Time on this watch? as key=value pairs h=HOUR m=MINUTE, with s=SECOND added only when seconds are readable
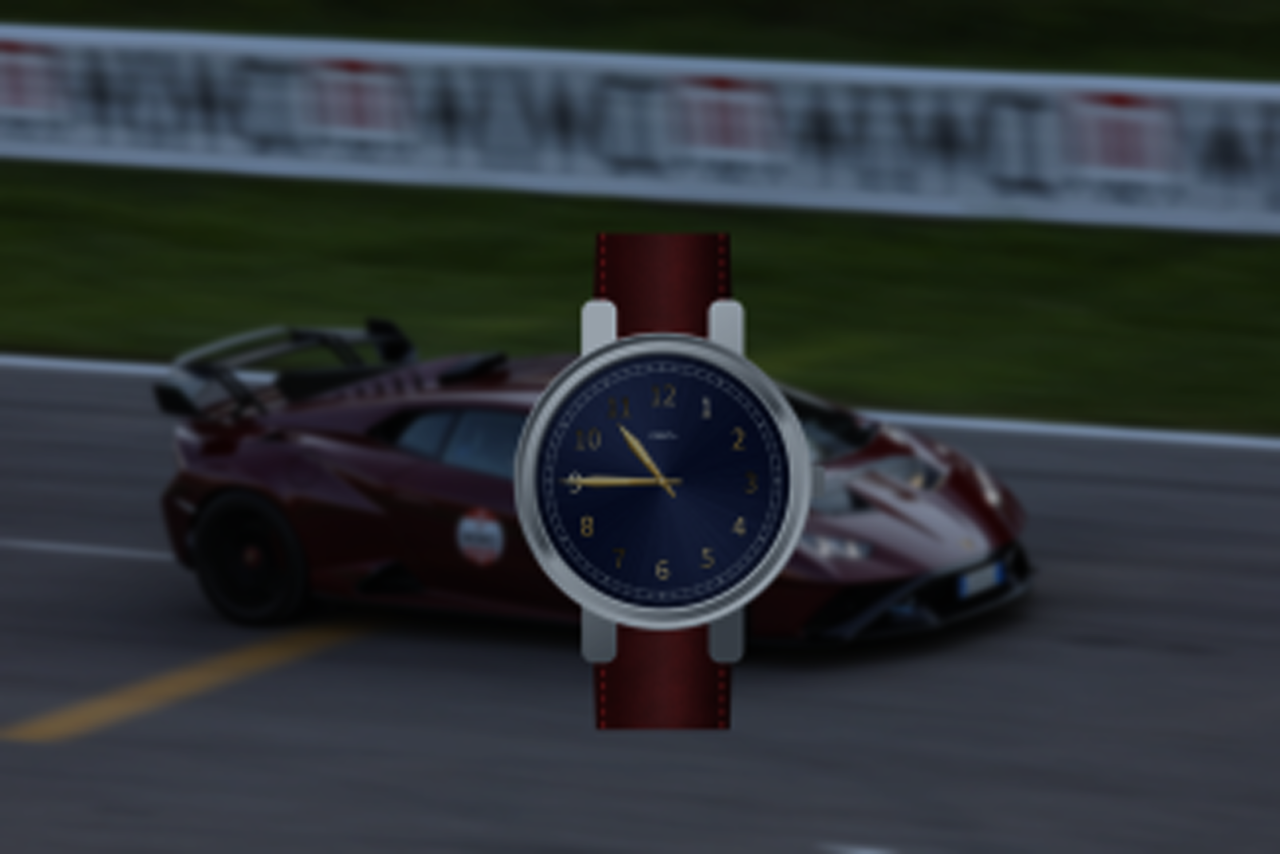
h=10 m=45
